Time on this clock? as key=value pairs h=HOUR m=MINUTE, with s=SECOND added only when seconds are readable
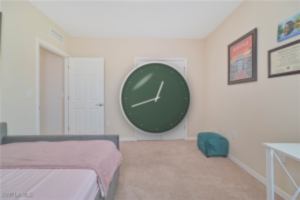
h=12 m=42
